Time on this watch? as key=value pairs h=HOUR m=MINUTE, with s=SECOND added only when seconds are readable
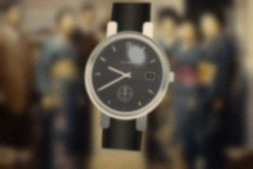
h=9 m=40
